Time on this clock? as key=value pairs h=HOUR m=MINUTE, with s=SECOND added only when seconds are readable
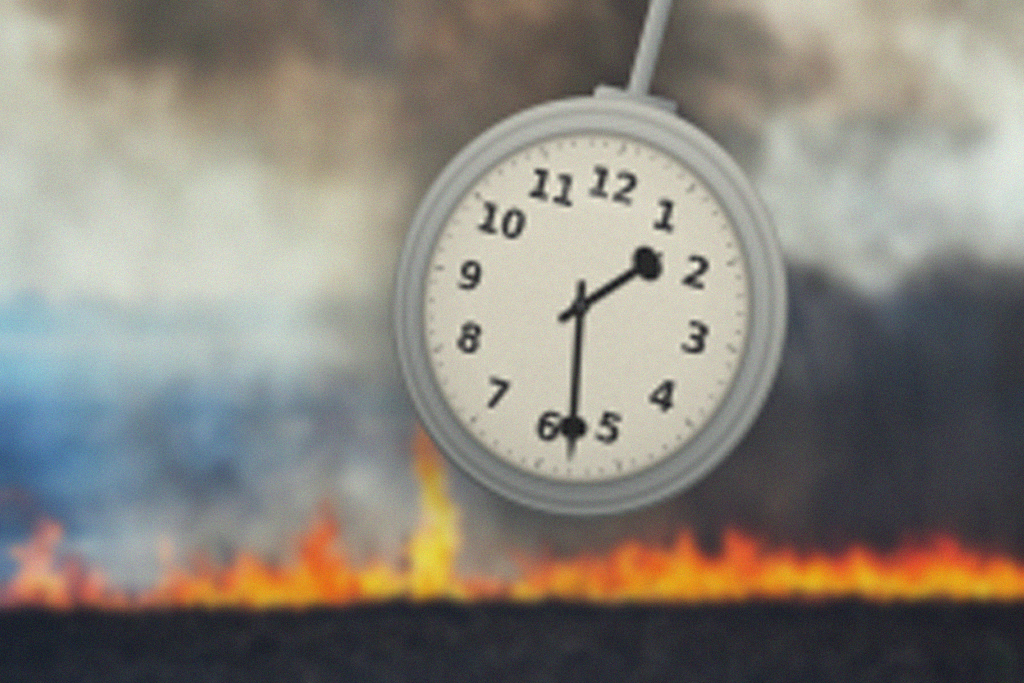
h=1 m=28
